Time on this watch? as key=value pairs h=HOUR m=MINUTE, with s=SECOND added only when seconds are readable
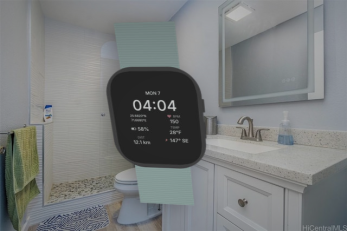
h=4 m=4
